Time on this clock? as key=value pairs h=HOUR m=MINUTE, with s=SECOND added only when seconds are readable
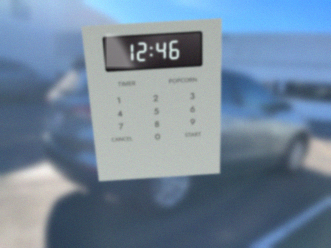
h=12 m=46
